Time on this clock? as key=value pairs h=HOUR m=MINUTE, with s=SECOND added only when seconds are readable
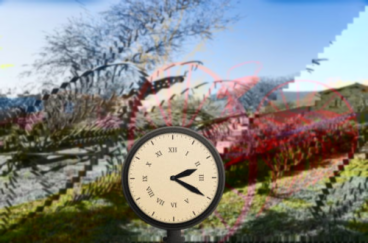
h=2 m=20
